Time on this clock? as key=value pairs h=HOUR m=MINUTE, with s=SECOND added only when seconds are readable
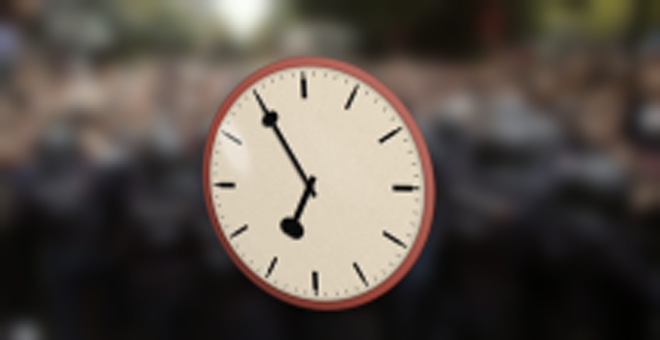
h=6 m=55
